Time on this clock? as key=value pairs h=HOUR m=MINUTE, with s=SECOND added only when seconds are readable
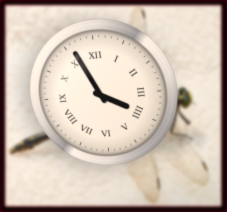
h=3 m=56
